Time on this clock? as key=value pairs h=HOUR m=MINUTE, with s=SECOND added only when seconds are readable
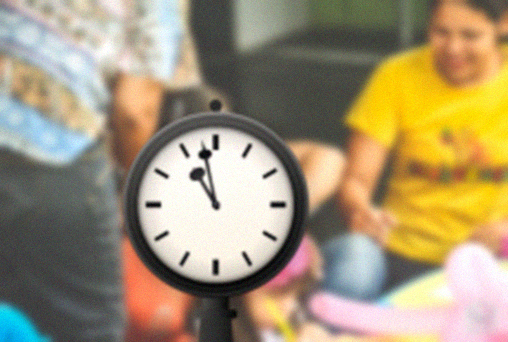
h=10 m=58
